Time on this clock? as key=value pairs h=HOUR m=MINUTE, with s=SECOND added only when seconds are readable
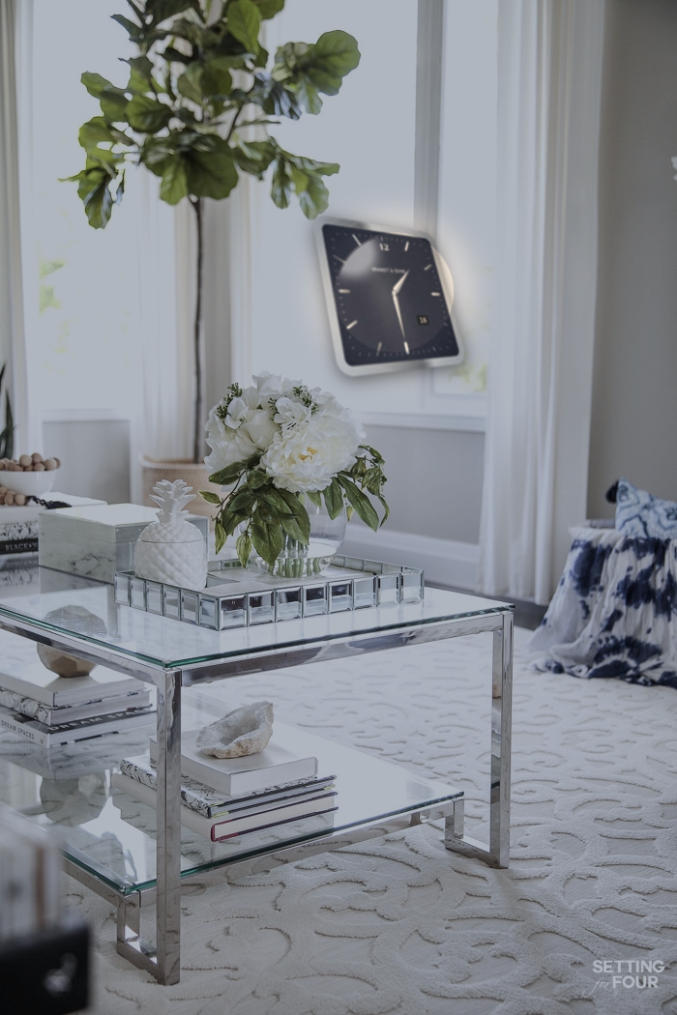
h=1 m=30
